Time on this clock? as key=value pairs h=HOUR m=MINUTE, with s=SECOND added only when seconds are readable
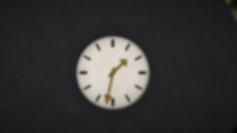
h=1 m=32
